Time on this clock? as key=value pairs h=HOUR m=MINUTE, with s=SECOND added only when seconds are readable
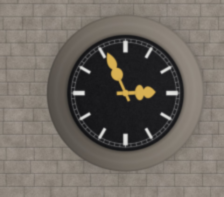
h=2 m=56
